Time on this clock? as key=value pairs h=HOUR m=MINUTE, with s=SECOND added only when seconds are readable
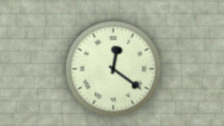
h=12 m=21
